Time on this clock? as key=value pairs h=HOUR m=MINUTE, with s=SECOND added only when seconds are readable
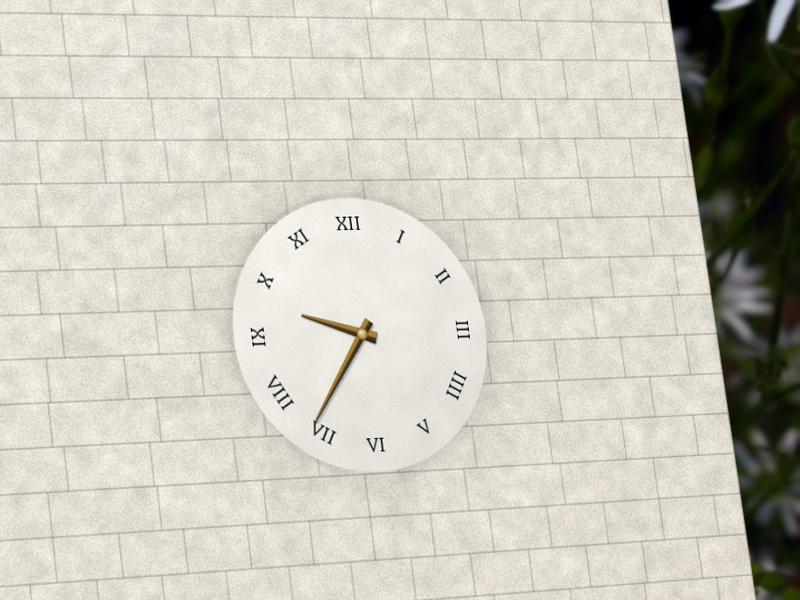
h=9 m=36
